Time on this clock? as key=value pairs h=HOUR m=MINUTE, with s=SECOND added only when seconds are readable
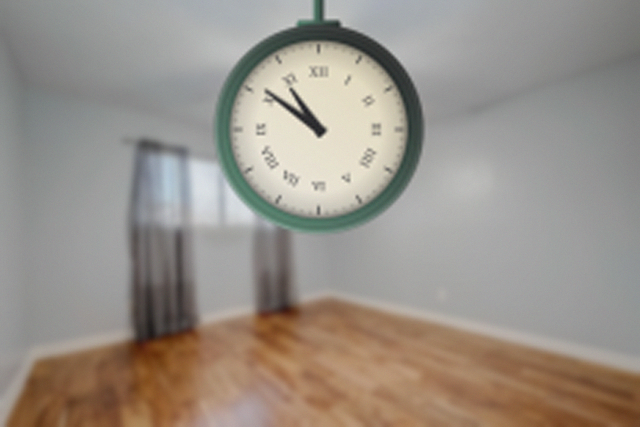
h=10 m=51
